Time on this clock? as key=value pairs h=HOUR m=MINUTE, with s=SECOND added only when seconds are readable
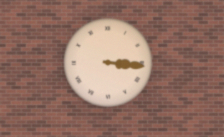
h=3 m=16
